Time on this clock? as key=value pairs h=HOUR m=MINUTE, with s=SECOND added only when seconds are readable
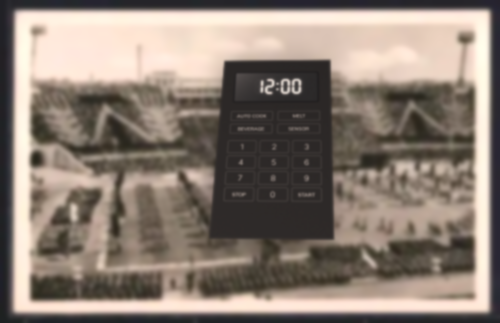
h=12 m=0
